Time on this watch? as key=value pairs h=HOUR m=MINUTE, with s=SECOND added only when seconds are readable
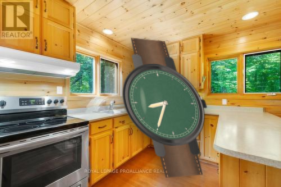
h=8 m=35
